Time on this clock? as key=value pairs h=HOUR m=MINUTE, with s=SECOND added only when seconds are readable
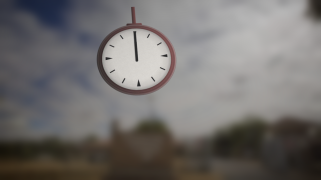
h=12 m=0
